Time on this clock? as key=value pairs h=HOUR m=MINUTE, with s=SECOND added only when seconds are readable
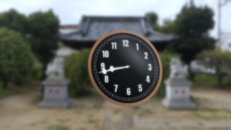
h=8 m=43
